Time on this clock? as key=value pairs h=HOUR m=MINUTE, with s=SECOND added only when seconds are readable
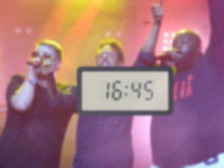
h=16 m=45
